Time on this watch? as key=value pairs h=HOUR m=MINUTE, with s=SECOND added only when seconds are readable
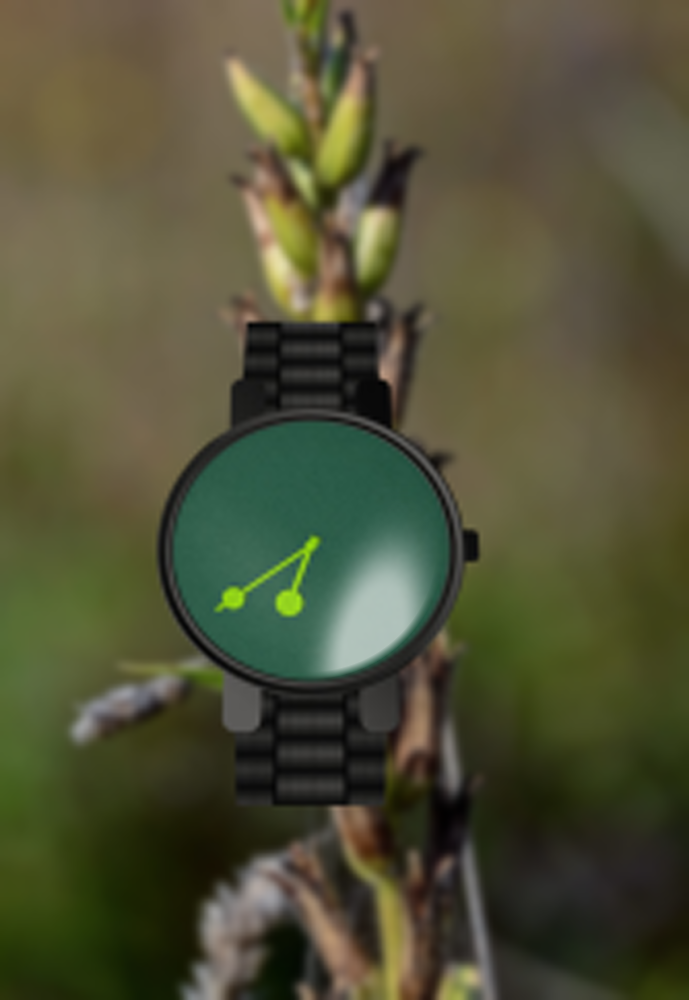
h=6 m=39
